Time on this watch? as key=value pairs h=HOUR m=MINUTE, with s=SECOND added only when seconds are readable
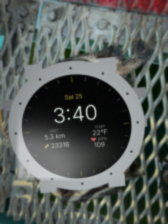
h=3 m=40
